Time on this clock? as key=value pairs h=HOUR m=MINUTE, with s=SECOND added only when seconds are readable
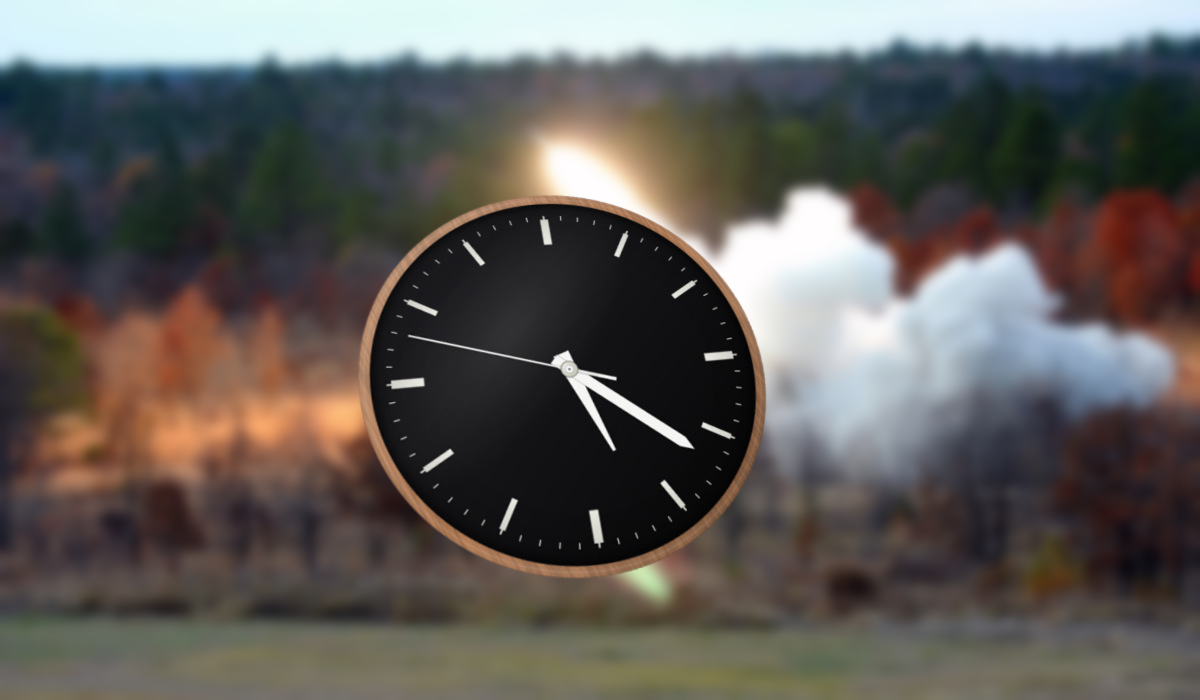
h=5 m=21 s=48
